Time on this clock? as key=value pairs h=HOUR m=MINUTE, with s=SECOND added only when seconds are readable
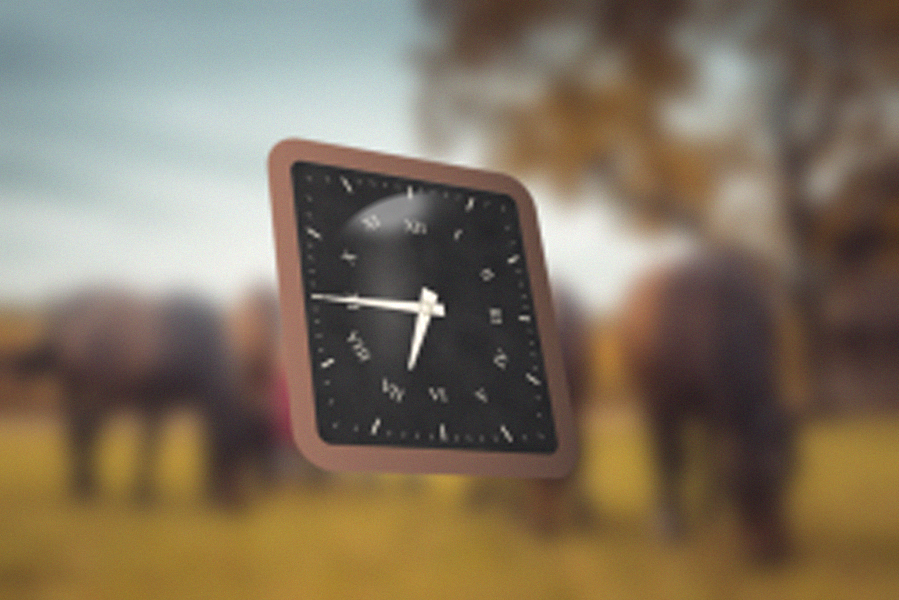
h=6 m=45
